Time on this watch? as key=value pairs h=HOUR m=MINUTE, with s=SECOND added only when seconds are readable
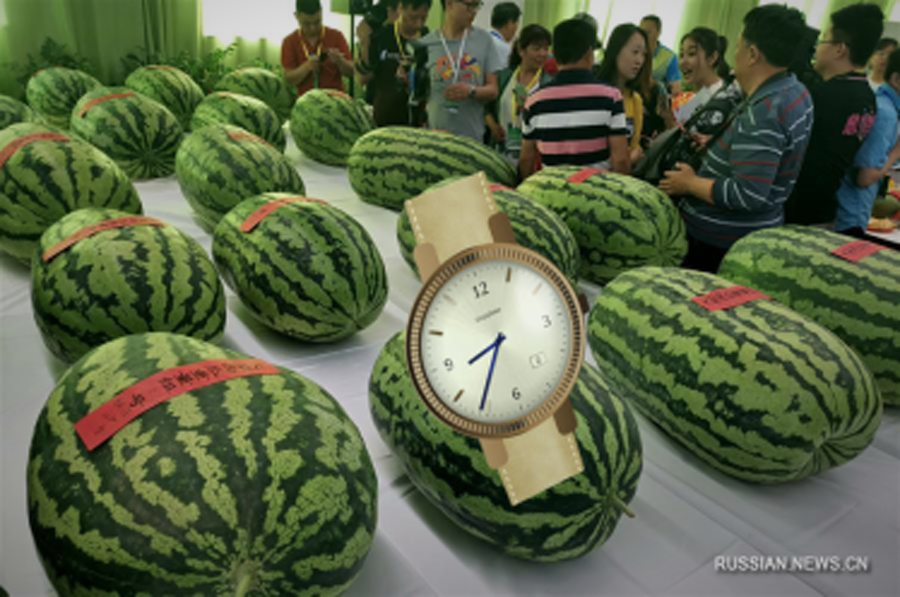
h=8 m=36
